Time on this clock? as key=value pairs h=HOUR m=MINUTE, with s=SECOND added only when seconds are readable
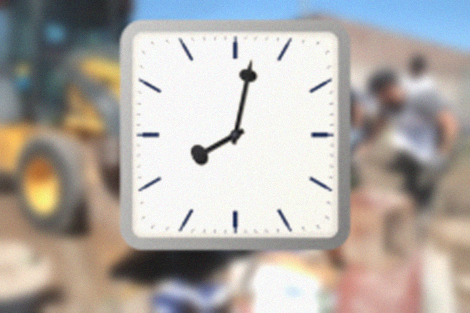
h=8 m=2
